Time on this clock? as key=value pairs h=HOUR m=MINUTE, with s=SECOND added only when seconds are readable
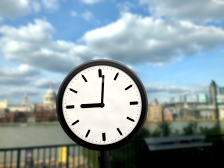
h=9 m=1
